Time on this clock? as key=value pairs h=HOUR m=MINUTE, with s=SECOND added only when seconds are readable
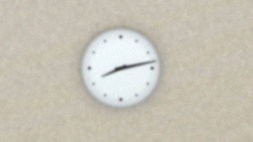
h=8 m=13
